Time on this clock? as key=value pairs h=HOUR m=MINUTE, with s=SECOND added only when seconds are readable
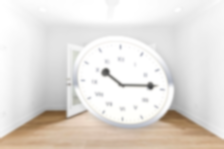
h=10 m=14
